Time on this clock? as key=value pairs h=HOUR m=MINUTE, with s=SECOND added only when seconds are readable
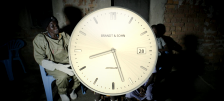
h=8 m=27
